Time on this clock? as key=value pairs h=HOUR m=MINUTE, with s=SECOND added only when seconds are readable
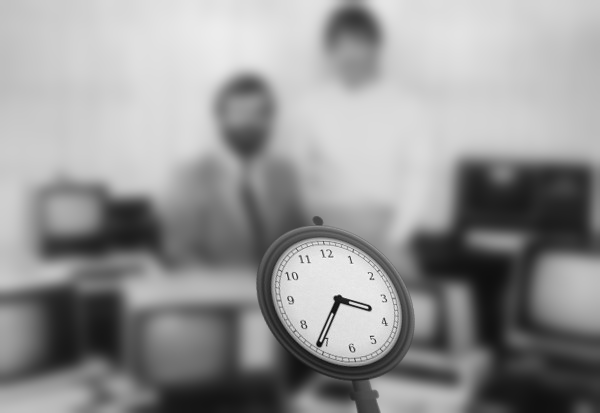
h=3 m=36
